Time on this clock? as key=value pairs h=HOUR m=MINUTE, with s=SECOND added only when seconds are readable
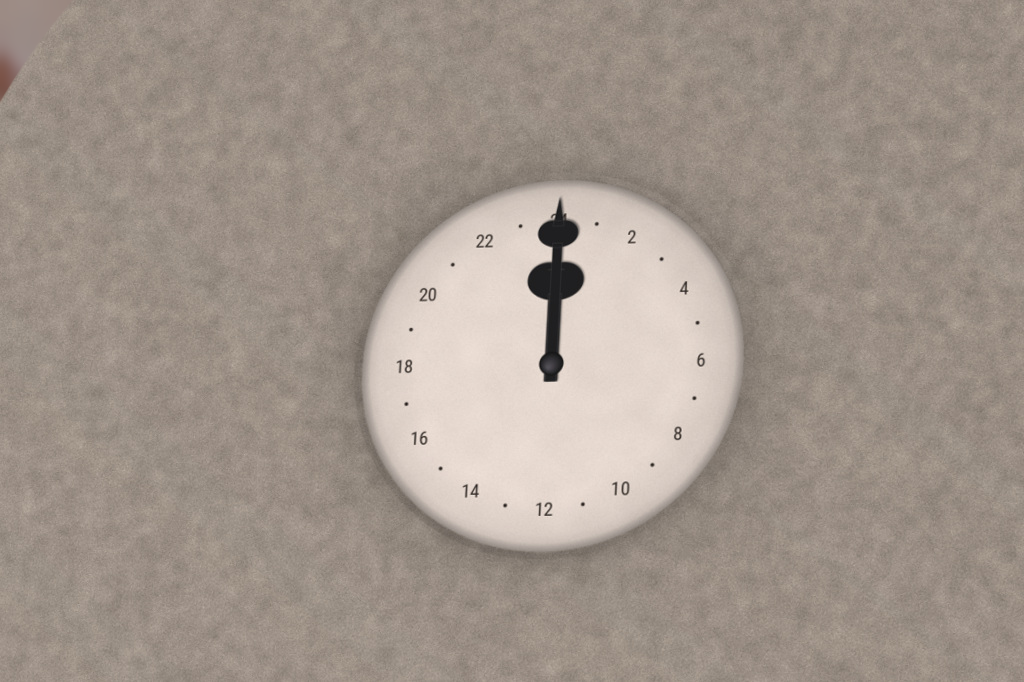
h=0 m=0
